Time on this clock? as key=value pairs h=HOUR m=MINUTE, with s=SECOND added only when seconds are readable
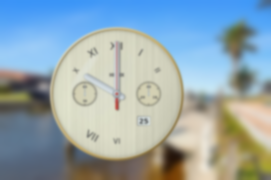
h=10 m=0
